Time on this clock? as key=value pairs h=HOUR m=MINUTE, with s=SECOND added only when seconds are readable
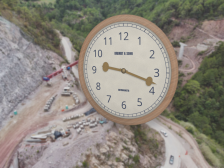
h=9 m=18
